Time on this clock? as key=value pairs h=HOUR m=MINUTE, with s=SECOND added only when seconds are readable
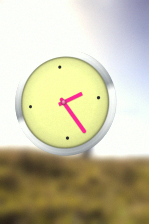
h=2 m=25
